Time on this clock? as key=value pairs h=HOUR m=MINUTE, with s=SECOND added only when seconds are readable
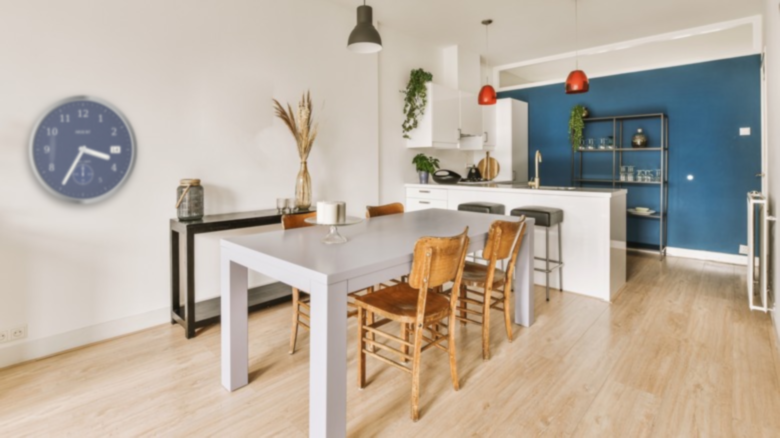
h=3 m=35
